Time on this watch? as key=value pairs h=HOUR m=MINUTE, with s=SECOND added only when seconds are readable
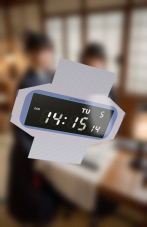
h=14 m=15 s=14
